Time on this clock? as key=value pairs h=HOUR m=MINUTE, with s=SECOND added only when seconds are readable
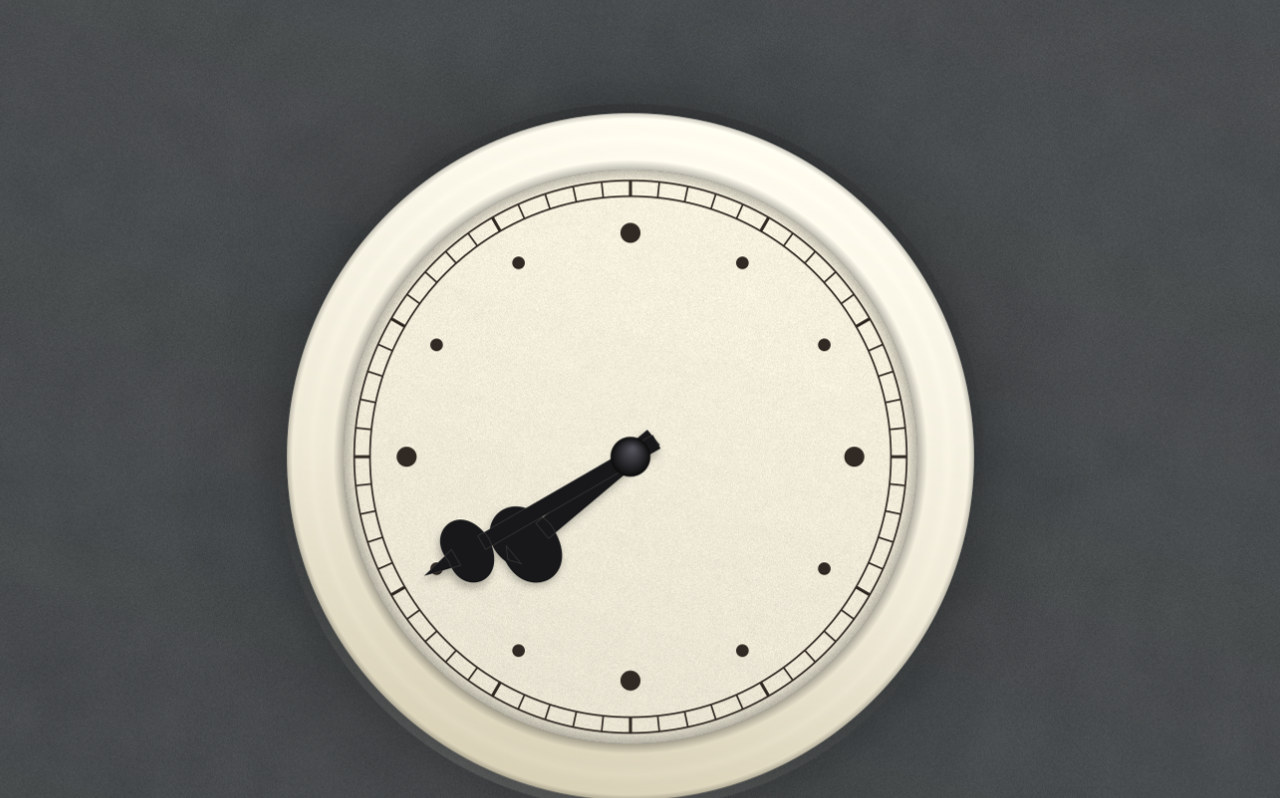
h=7 m=40
